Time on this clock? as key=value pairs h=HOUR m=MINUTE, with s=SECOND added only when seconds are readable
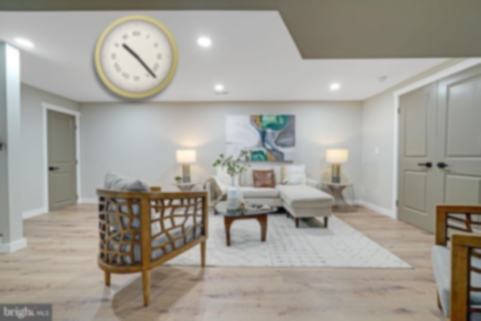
h=10 m=23
